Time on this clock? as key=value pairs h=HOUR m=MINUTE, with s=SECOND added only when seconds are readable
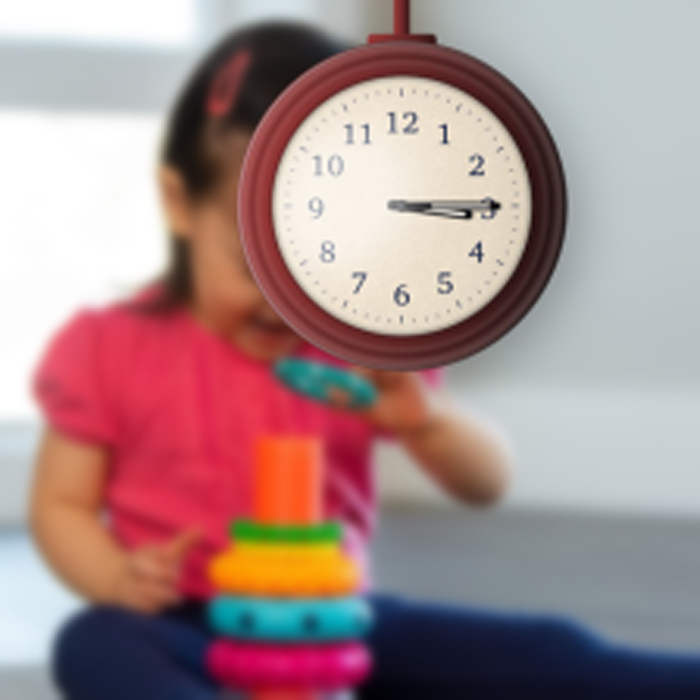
h=3 m=15
